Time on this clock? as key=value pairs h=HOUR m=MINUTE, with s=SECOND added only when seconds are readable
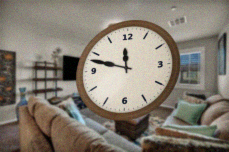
h=11 m=48
